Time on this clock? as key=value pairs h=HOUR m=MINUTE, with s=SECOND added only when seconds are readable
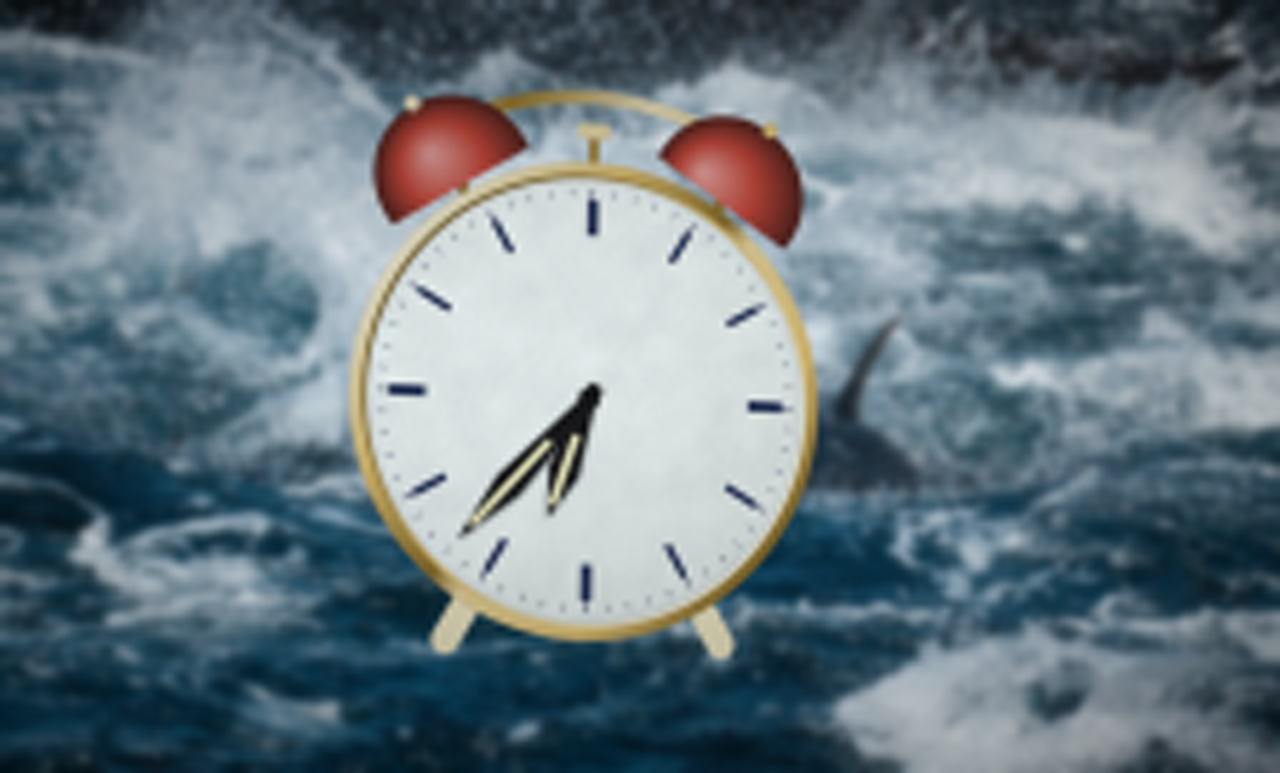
h=6 m=37
